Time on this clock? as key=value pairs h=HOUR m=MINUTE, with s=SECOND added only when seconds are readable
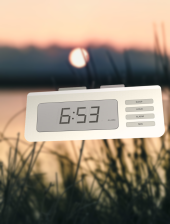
h=6 m=53
